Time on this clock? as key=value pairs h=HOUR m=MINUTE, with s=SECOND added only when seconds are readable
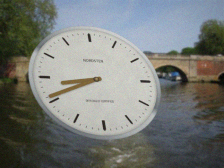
h=8 m=41
